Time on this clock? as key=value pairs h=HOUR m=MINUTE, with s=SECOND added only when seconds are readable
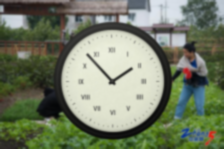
h=1 m=53
